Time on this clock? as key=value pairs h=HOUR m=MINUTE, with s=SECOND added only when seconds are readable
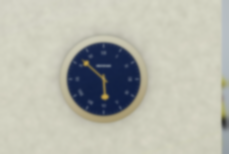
h=5 m=52
